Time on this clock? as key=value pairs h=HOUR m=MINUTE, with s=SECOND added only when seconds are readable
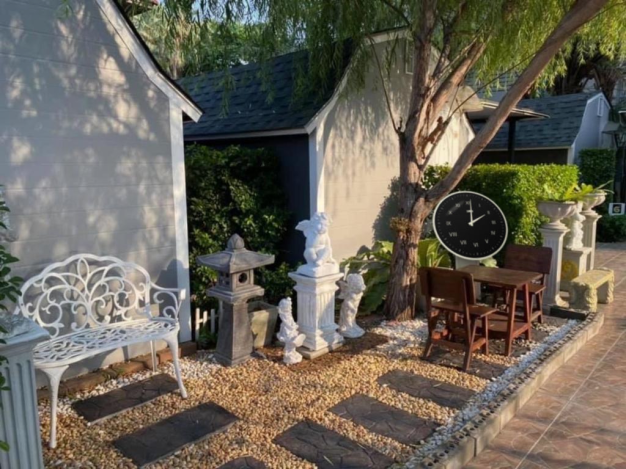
h=2 m=1
